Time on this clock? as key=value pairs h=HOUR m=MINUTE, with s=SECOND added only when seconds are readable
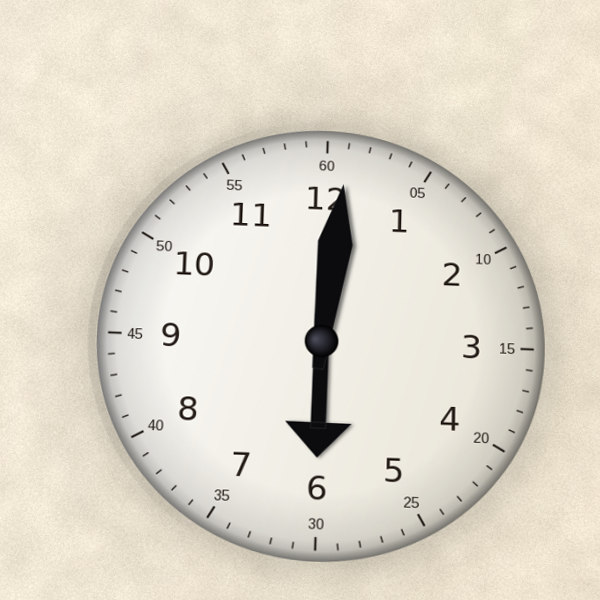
h=6 m=1
